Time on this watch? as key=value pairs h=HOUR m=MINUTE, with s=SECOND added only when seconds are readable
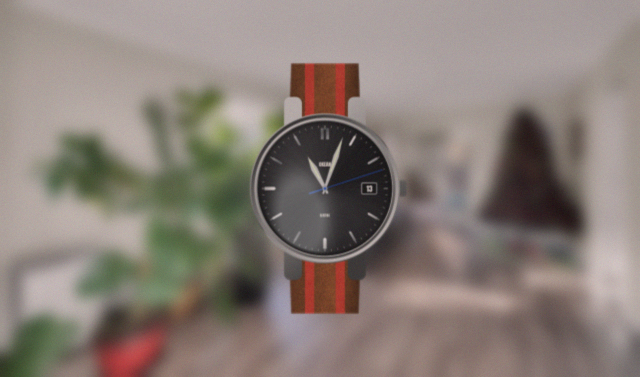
h=11 m=3 s=12
